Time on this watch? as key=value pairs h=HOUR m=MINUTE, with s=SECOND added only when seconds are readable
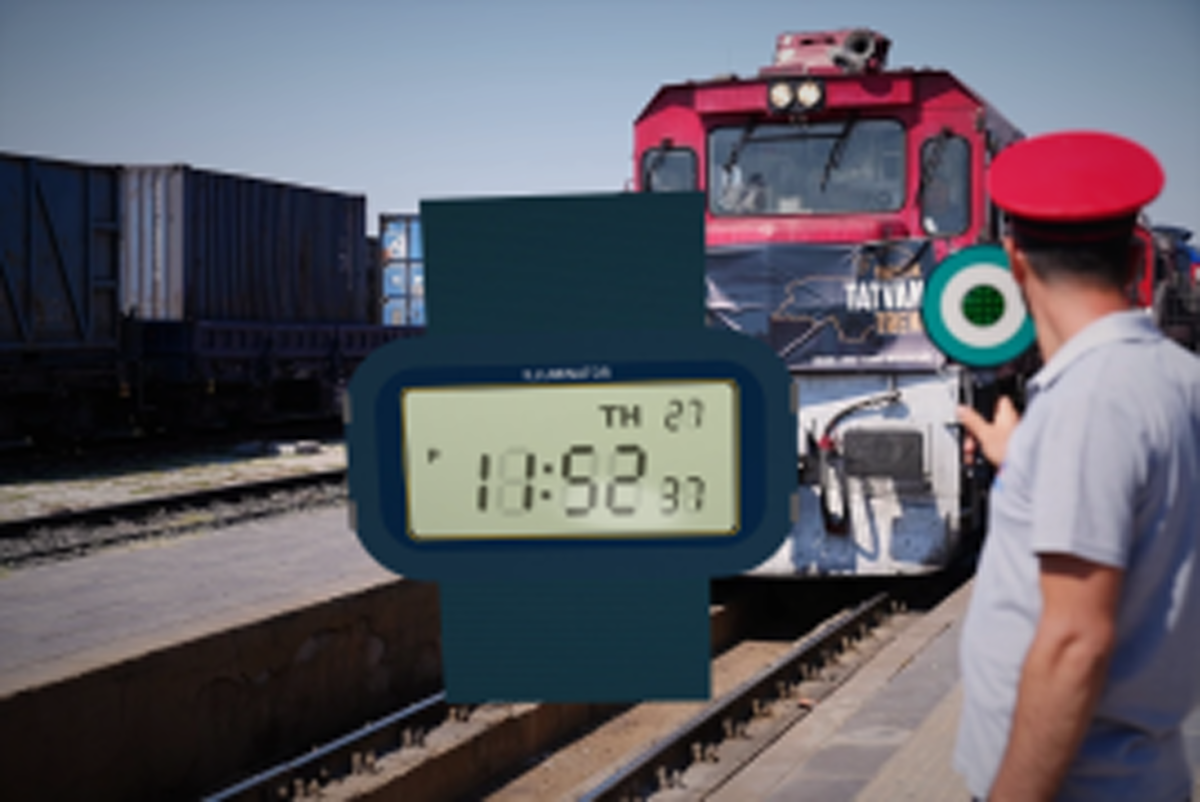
h=11 m=52 s=37
